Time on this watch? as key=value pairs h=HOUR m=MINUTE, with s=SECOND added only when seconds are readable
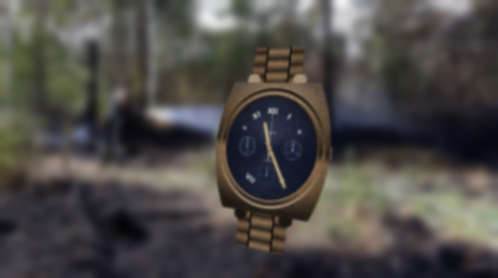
h=11 m=25
